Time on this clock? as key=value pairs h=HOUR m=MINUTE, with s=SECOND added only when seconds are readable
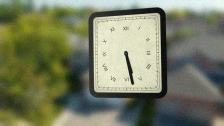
h=5 m=28
